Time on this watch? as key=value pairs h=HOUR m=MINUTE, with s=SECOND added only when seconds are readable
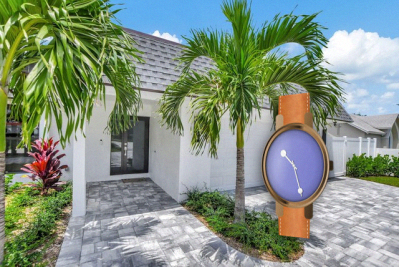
h=10 m=27
